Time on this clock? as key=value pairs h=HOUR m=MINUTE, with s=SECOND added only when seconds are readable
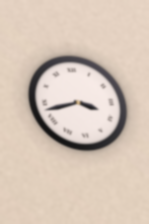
h=3 m=43
